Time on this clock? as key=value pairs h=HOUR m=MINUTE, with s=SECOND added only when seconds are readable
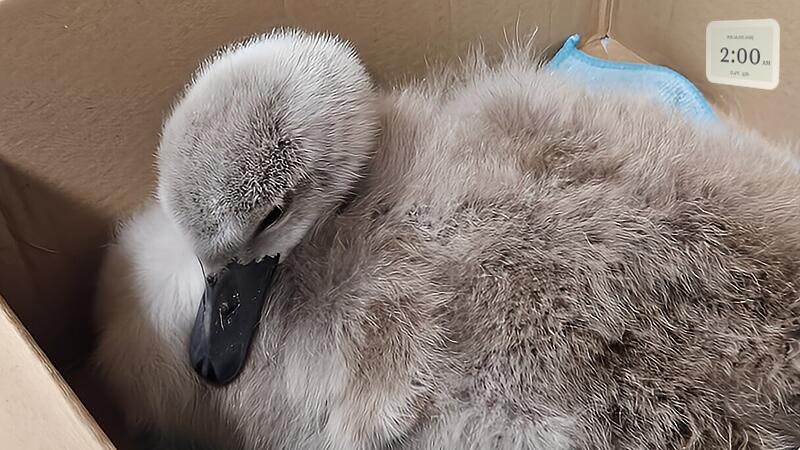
h=2 m=0
